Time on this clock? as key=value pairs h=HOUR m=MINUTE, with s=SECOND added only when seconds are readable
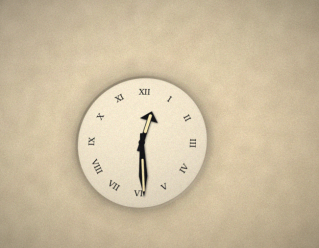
h=12 m=29
